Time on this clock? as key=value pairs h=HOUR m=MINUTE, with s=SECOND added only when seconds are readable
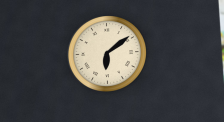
h=6 m=9
